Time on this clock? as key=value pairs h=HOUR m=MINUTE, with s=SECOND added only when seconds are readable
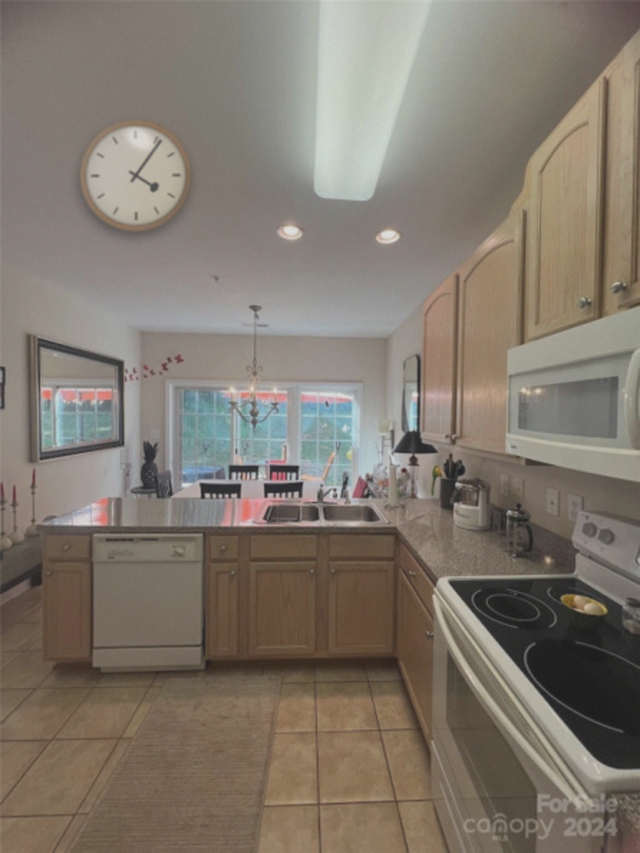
h=4 m=6
